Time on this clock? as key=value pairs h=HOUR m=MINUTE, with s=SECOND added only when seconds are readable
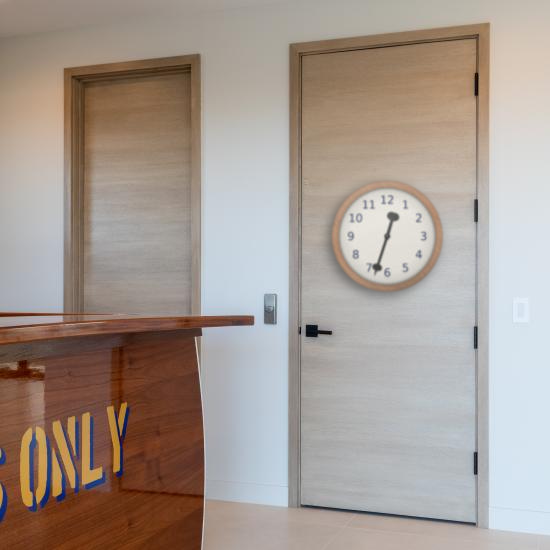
h=12 m=33
